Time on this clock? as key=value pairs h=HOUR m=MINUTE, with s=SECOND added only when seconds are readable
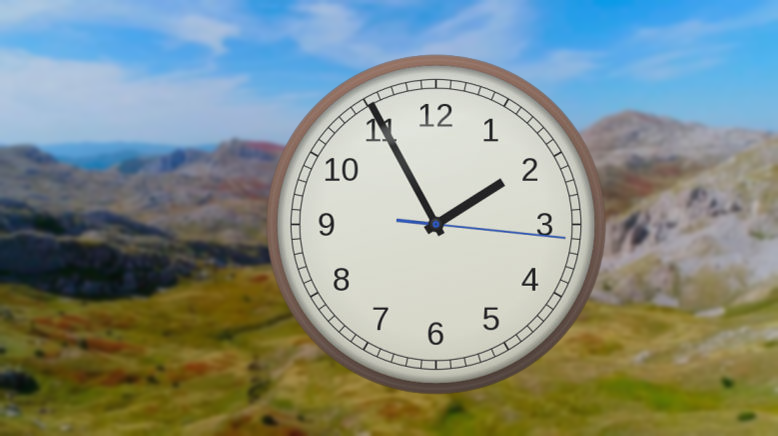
h=1 m=55 s=16
